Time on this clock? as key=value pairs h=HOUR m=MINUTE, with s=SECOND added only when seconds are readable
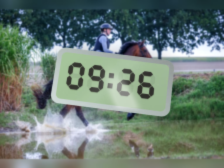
h=9 m=26
